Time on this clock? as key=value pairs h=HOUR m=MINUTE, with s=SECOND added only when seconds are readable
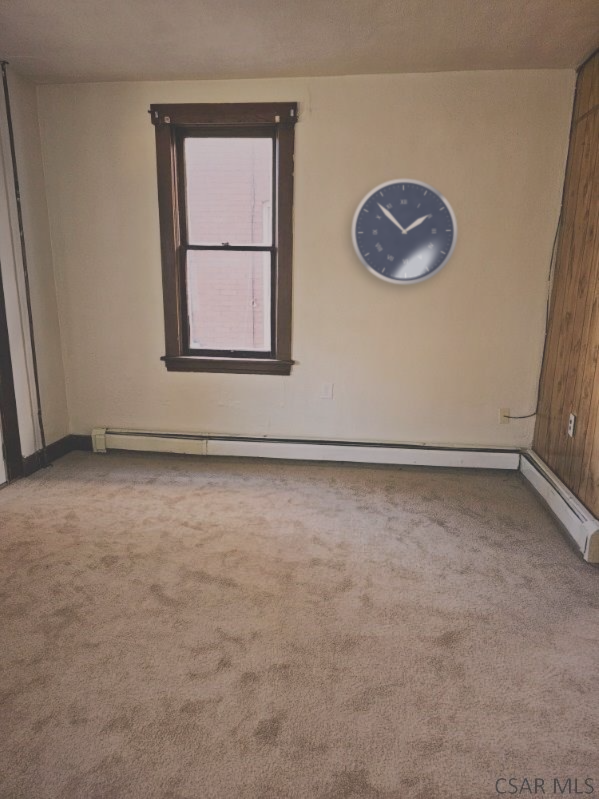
h=1 m=53
